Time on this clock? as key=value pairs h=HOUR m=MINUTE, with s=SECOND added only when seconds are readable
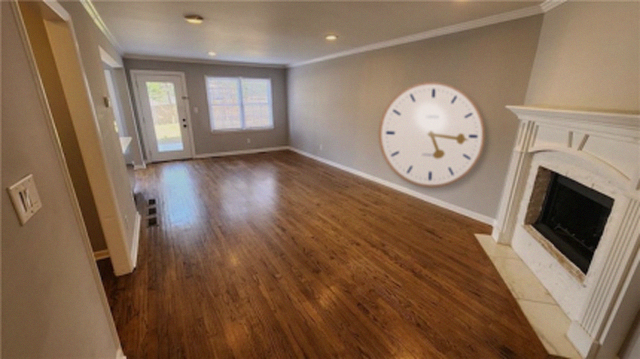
h=5 m=16
